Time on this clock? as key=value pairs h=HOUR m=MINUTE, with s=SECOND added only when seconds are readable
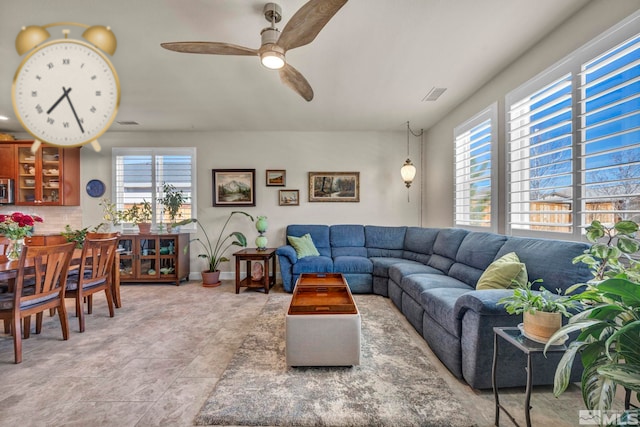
h=7 m=26
